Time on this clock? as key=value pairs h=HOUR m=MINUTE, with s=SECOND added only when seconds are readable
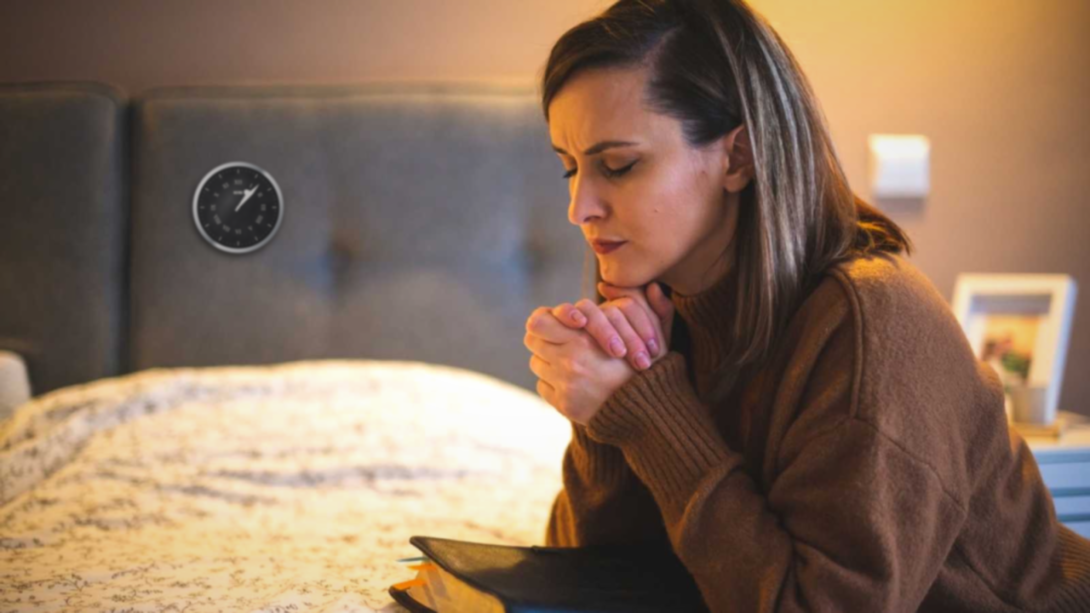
h=1 m=7
